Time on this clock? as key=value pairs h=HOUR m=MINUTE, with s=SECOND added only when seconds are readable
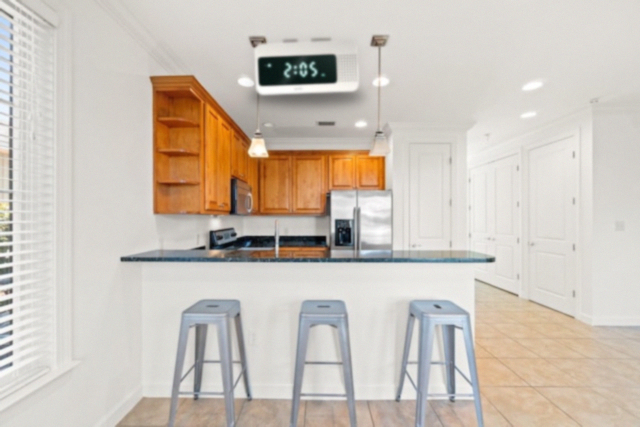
h=2 m=5
